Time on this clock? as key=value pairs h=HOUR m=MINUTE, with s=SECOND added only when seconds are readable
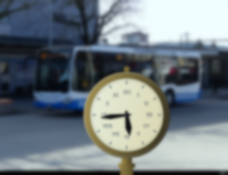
h=5 m=44
